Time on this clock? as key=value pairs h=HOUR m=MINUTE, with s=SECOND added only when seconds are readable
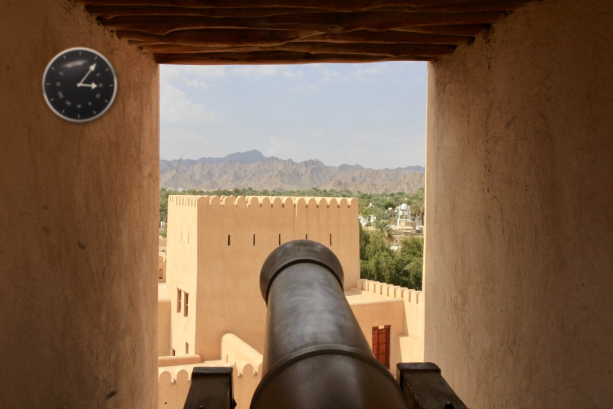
h=3 m=6
